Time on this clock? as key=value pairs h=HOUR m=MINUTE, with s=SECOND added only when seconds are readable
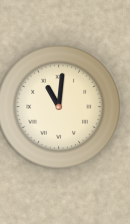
h=11 m=1
